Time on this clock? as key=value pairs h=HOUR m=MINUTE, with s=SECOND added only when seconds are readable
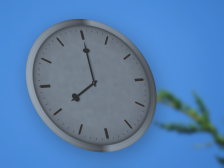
h=8 m=0
